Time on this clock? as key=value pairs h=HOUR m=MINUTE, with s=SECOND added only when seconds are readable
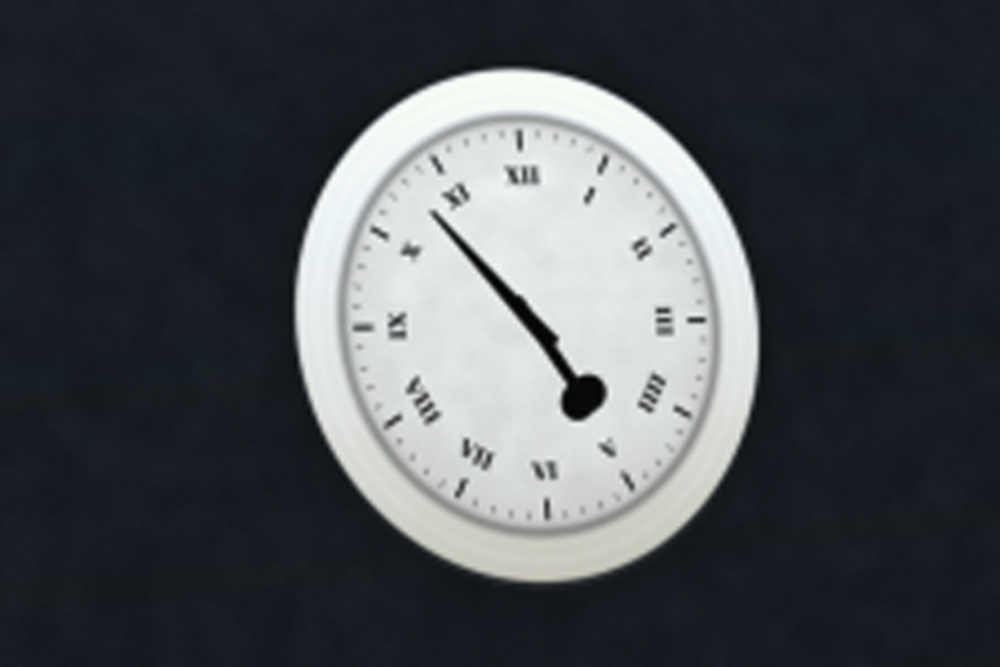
h=4 m=53
